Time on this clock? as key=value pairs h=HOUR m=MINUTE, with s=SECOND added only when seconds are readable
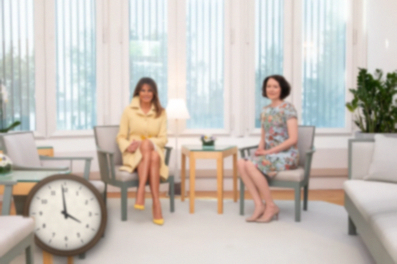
h=3 m=59
